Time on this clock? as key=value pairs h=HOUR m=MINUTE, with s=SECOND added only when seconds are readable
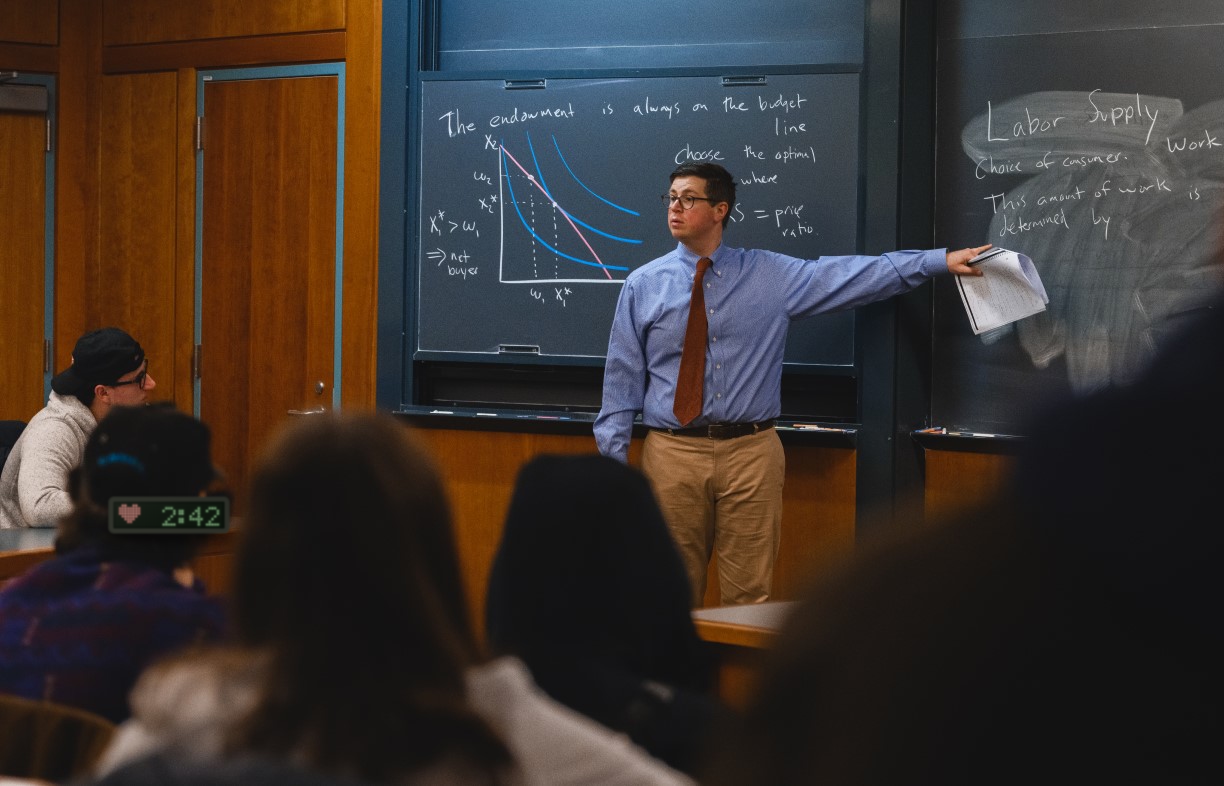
h=2 m=42
